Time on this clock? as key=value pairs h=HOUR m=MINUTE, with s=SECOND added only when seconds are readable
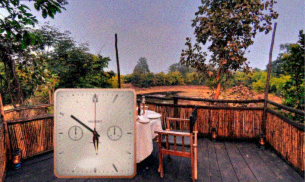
h=5 m=51
